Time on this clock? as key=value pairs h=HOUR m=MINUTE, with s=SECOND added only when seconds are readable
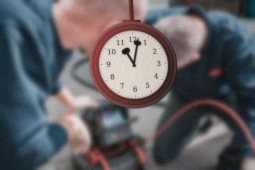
h=11 m=2
